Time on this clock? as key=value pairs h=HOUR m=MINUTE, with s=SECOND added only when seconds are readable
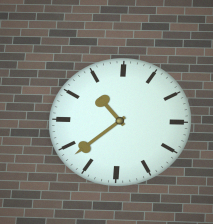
h=10 m=38
